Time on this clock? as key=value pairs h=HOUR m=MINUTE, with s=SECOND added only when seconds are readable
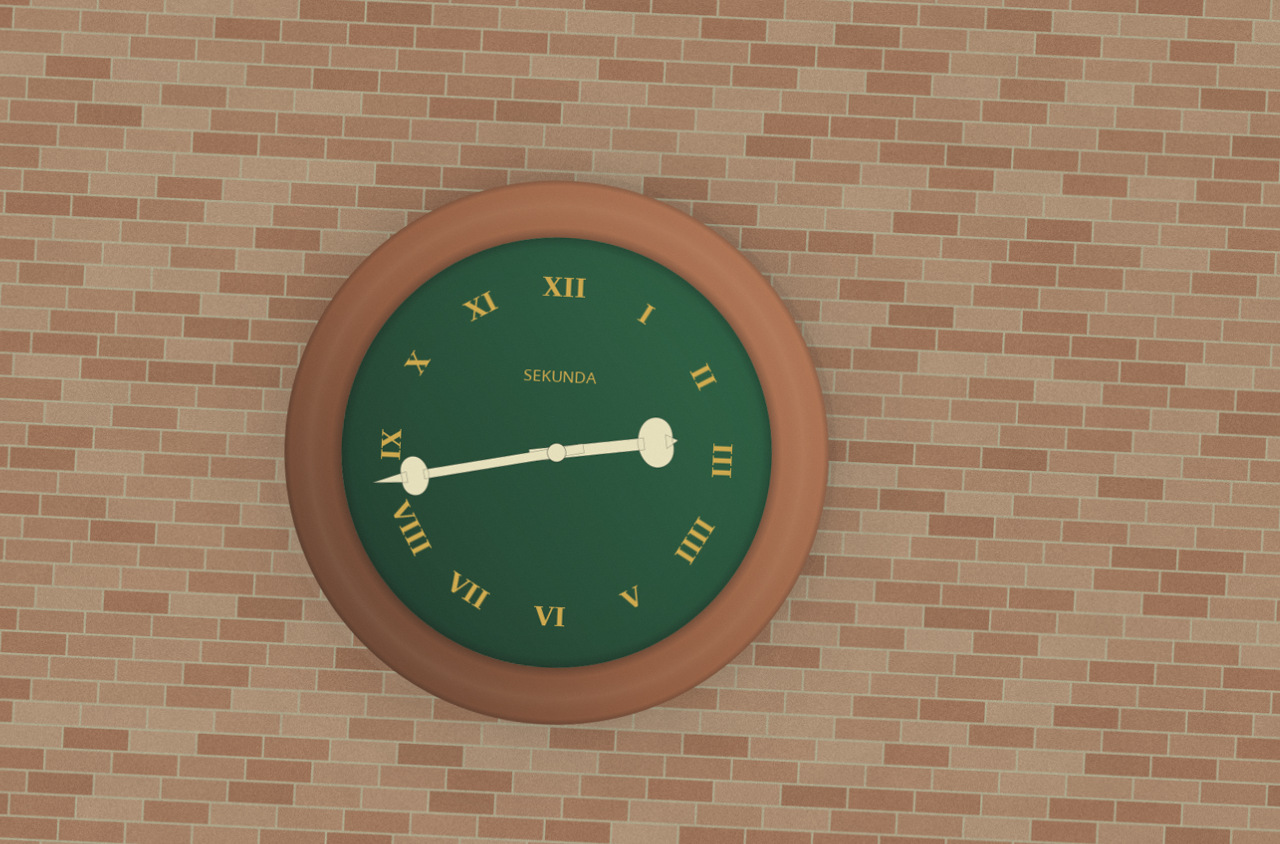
h=2 m=43
